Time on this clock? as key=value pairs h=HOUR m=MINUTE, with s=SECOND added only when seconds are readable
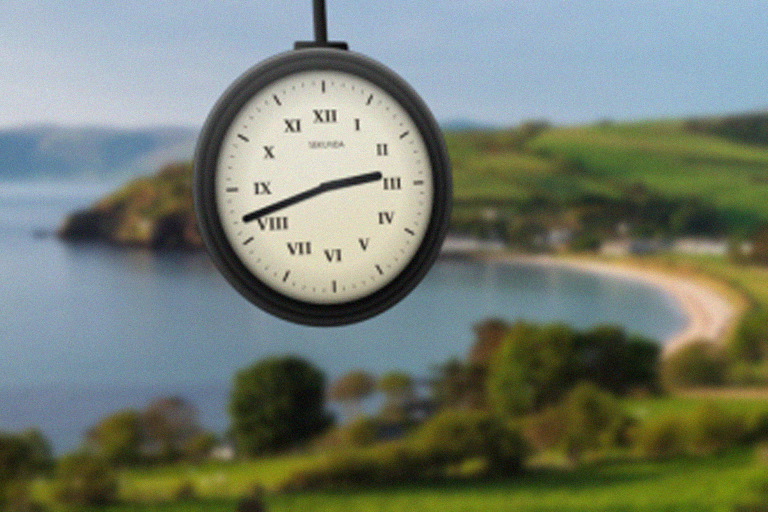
h=2 m=42
